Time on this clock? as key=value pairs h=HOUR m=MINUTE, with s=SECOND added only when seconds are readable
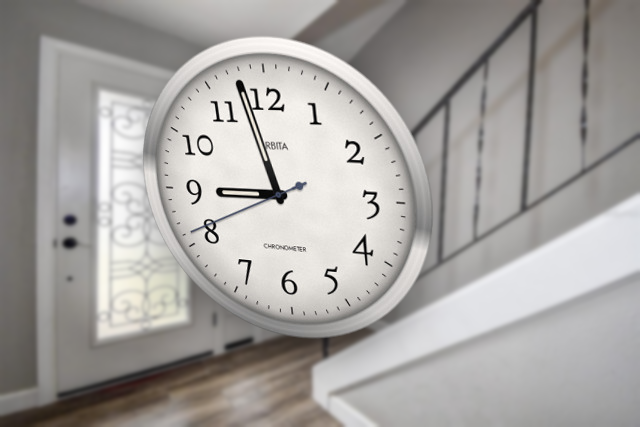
h=8 m=57 s=41
